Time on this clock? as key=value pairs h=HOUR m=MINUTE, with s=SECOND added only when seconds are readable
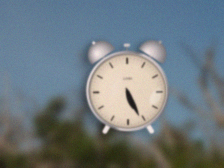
h=5 m=26
